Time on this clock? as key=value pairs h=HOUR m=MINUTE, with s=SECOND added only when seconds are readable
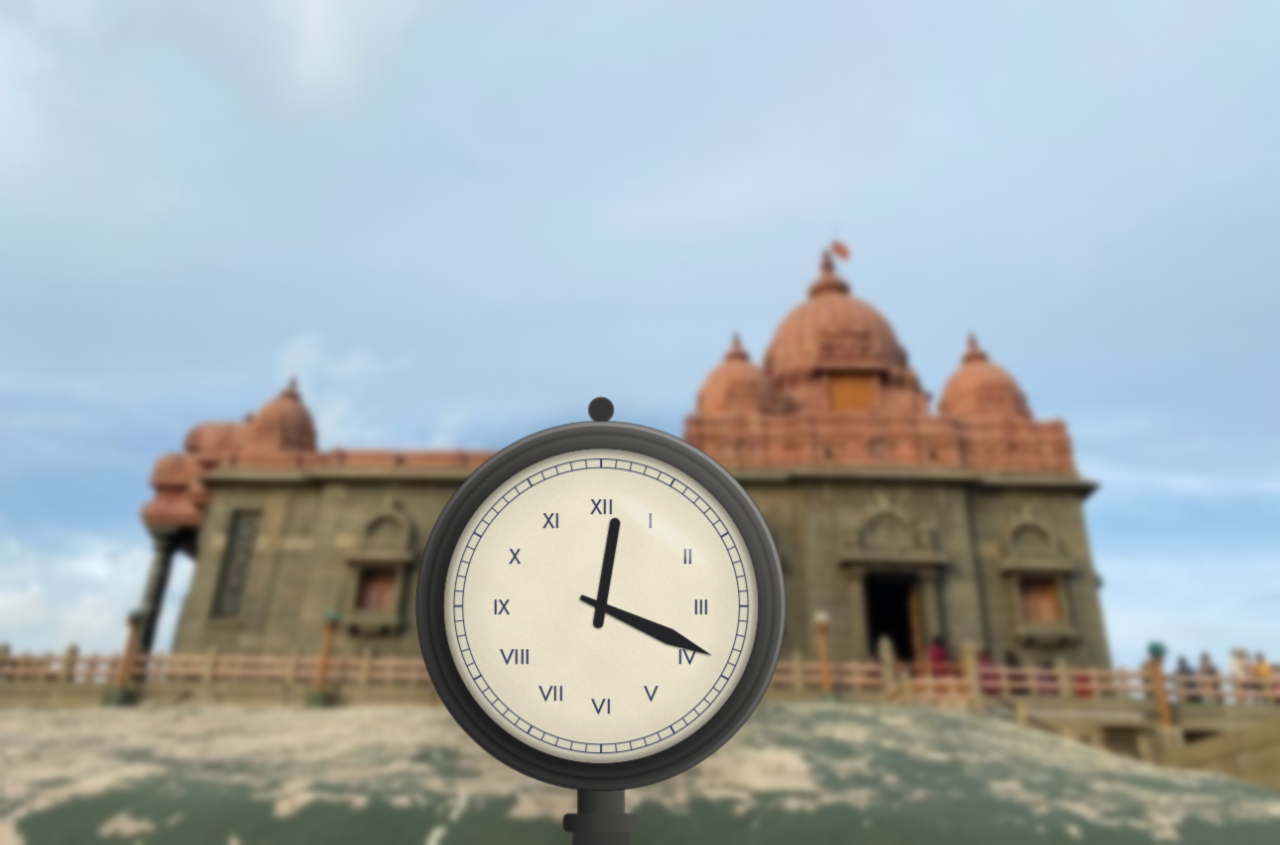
h=12 m=19
